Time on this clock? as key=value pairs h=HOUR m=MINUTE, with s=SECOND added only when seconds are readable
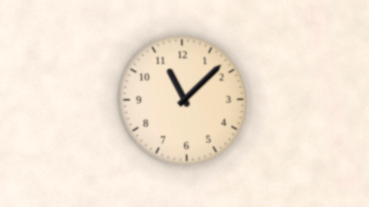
h=11 m=8
